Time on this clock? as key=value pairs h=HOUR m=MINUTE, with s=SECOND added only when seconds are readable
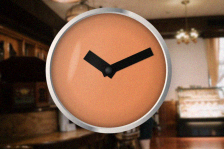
h=10 m=11
